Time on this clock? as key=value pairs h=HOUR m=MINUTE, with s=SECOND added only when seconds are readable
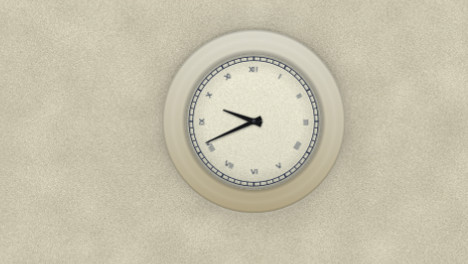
h=9 m=41
